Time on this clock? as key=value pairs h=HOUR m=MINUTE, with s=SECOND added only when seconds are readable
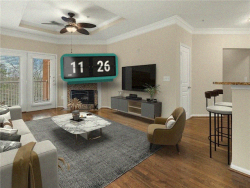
h=11 m=26
